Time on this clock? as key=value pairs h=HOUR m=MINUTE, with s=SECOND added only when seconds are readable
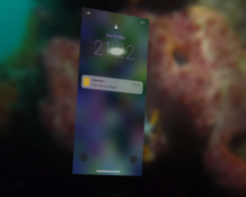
h=21 m=22
